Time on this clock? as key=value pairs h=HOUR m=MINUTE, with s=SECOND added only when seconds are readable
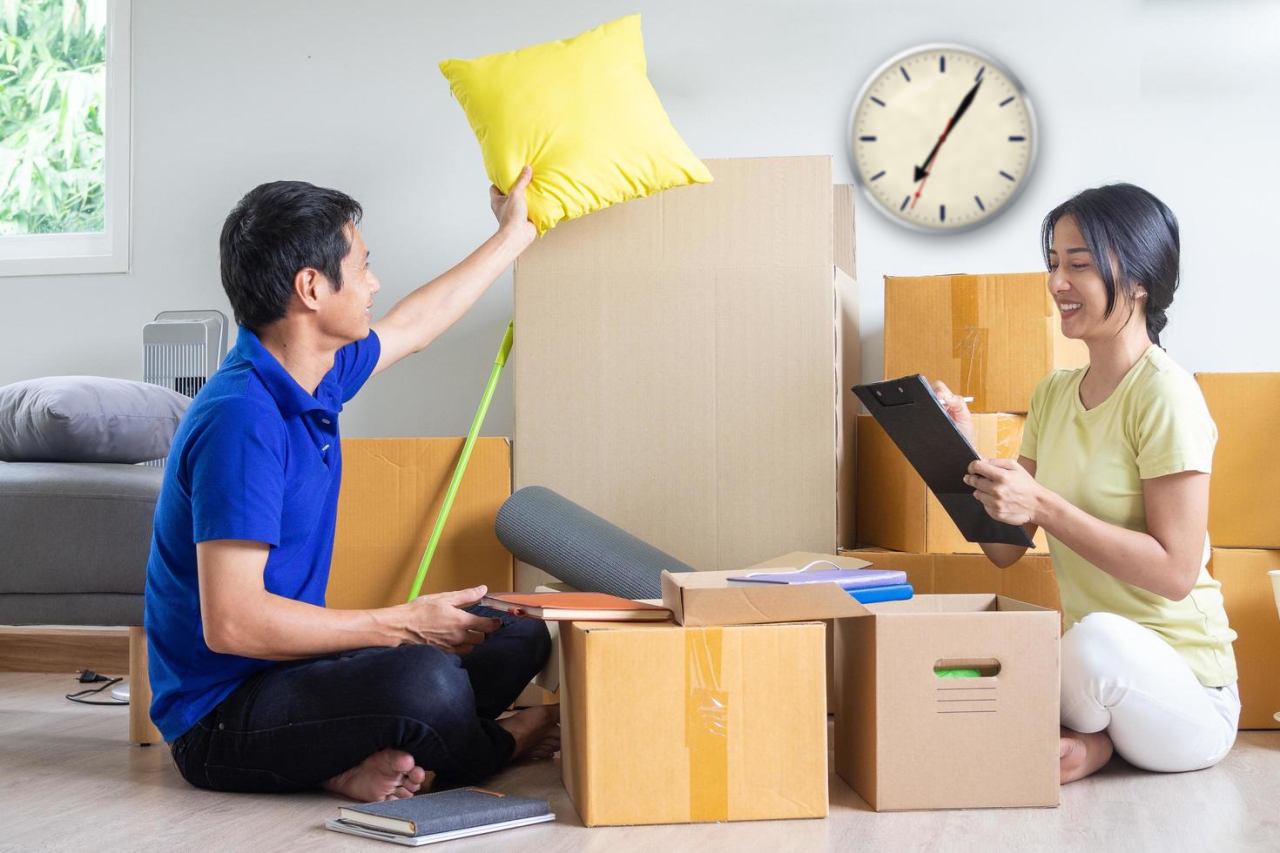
h=7 m=5 s=34
